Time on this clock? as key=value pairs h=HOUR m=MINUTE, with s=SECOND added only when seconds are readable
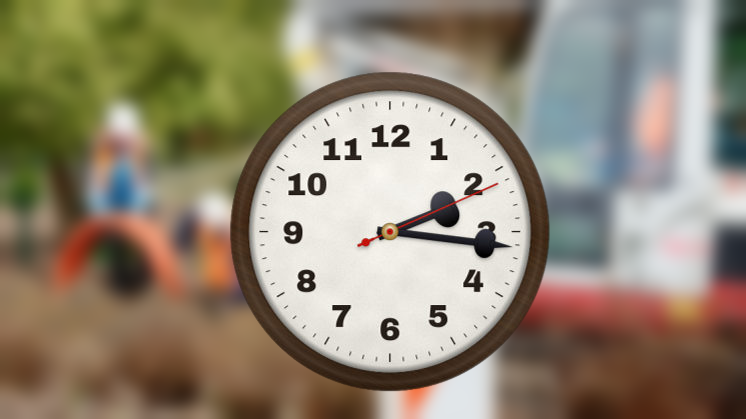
h=2 m=16 s=11
